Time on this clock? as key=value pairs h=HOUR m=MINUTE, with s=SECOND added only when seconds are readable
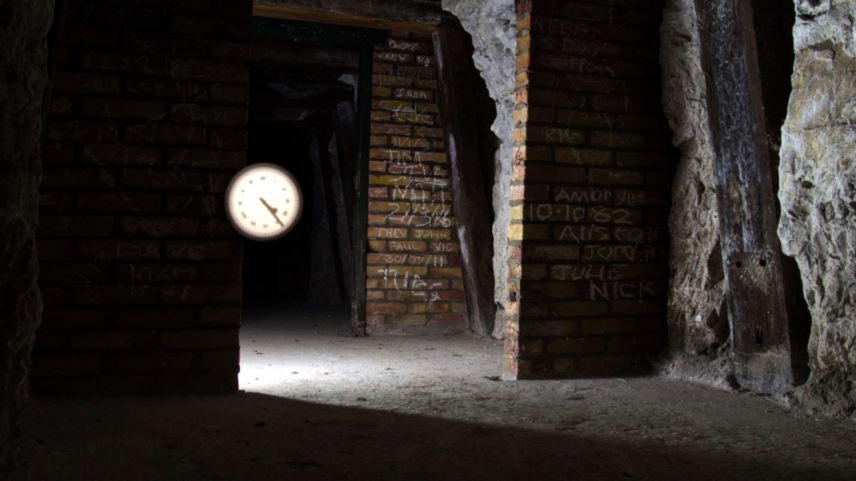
h=4 m=24
